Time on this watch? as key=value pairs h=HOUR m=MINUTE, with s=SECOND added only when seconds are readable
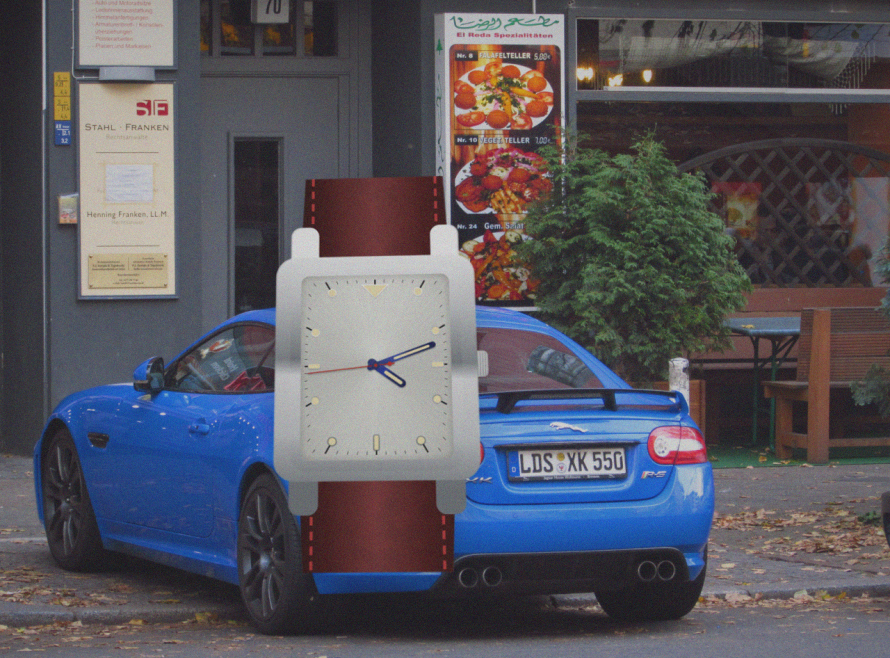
h=4 m=11 s=44
